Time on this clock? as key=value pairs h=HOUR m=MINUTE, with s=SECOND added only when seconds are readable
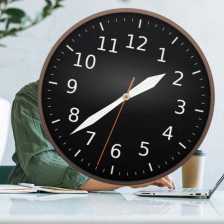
h=1 m=37 s=32
